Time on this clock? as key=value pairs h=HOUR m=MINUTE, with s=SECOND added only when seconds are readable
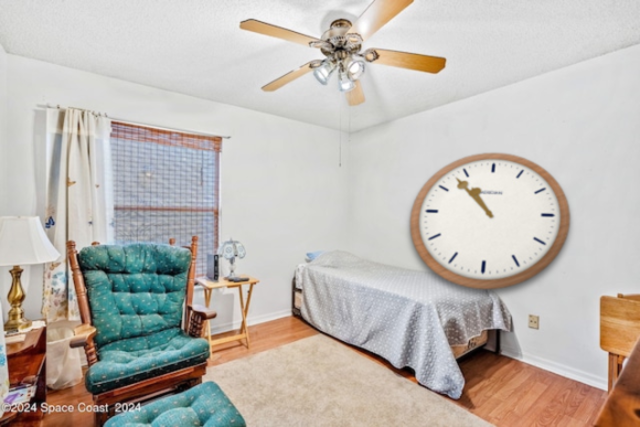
h=10 m=53
